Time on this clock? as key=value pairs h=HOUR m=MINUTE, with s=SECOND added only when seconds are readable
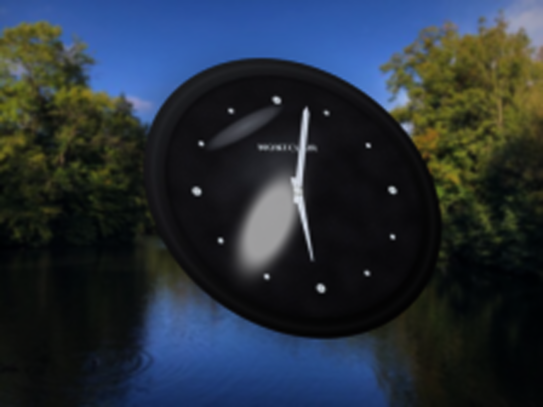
h=6 m=3
